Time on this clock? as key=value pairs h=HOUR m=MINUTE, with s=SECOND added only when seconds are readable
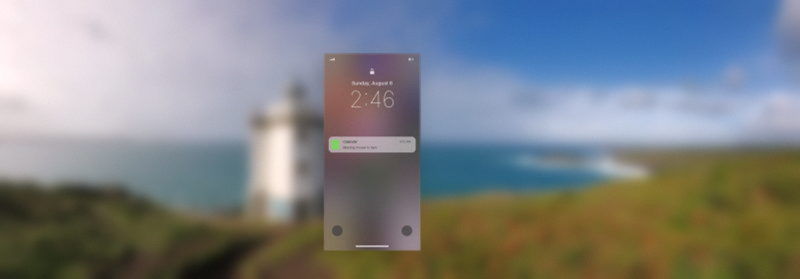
h=2 m=46
